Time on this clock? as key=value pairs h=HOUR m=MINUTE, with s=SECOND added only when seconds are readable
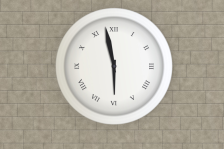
h=5 m=58
